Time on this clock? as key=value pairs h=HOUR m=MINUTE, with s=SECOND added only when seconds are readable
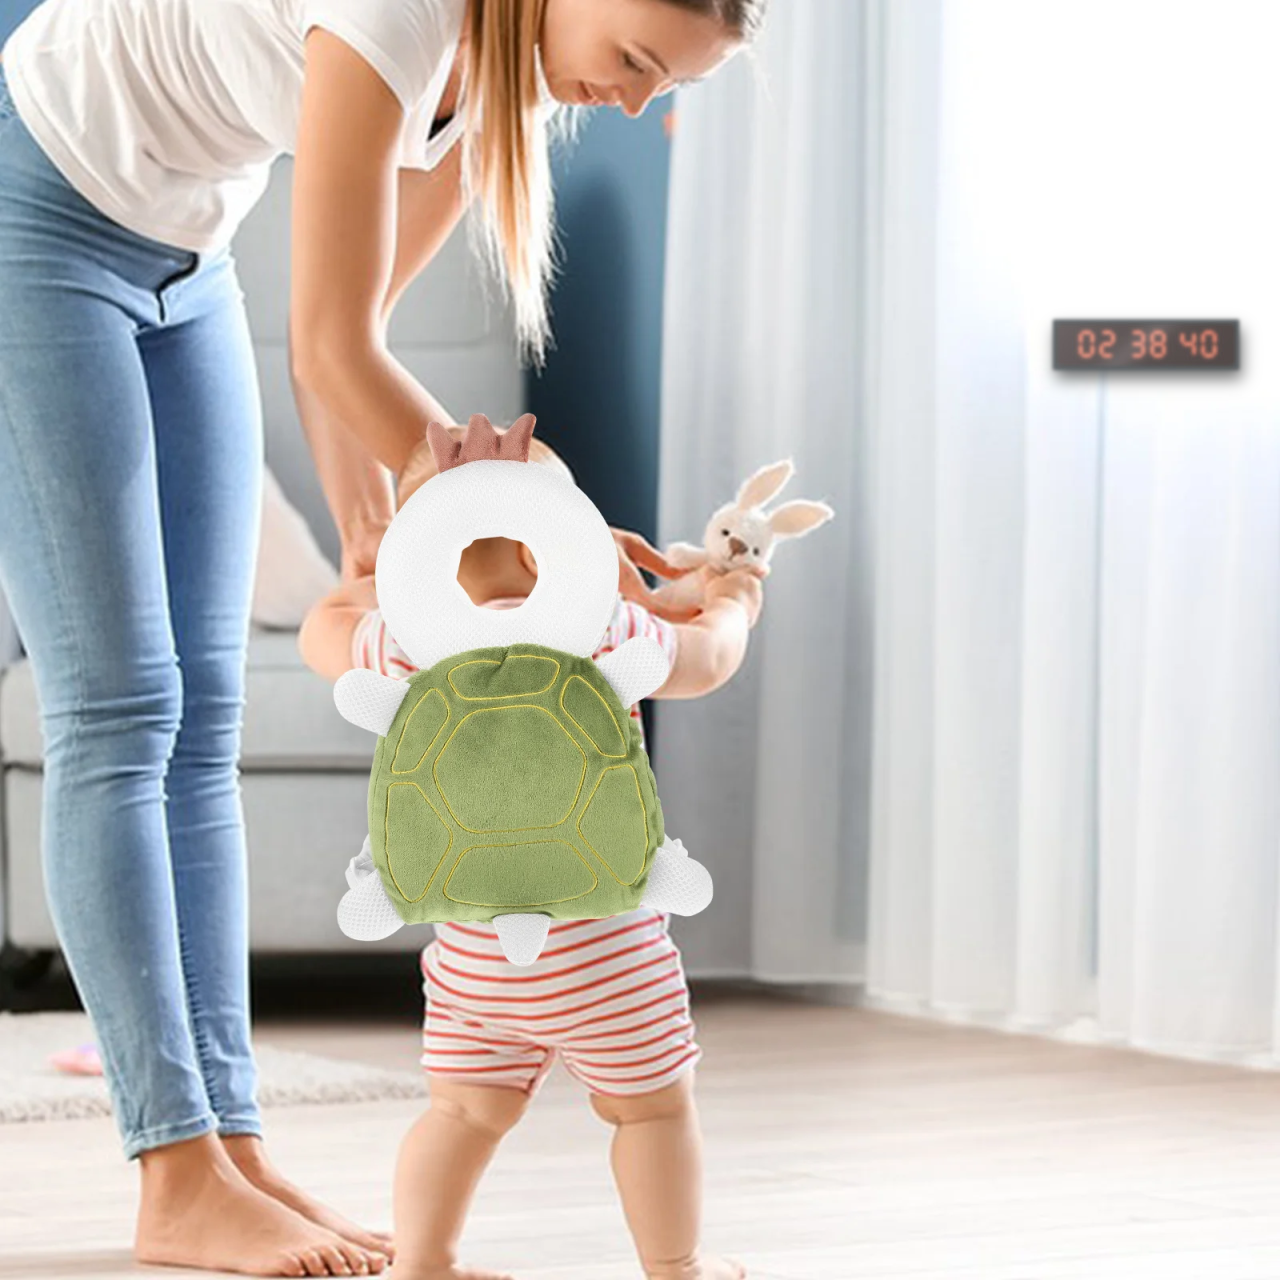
h=2 m=38 s=40
